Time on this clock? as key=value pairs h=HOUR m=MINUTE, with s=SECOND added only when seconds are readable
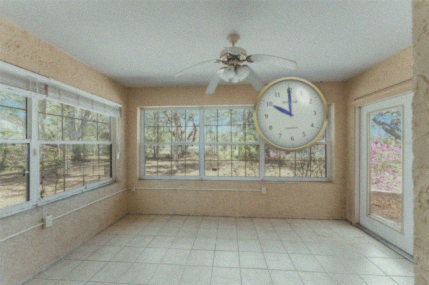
h=10 m=0
